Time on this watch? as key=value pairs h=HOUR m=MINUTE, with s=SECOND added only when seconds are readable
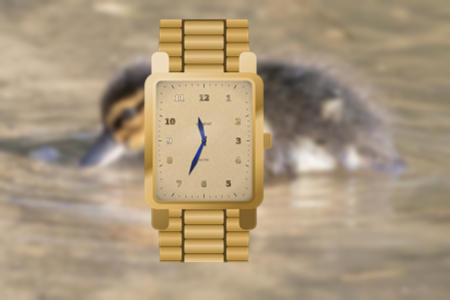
h=11 m=34
